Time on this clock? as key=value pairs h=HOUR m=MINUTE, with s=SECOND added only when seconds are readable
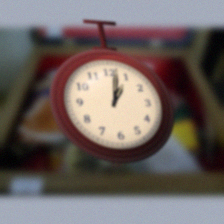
h=1 m=2
